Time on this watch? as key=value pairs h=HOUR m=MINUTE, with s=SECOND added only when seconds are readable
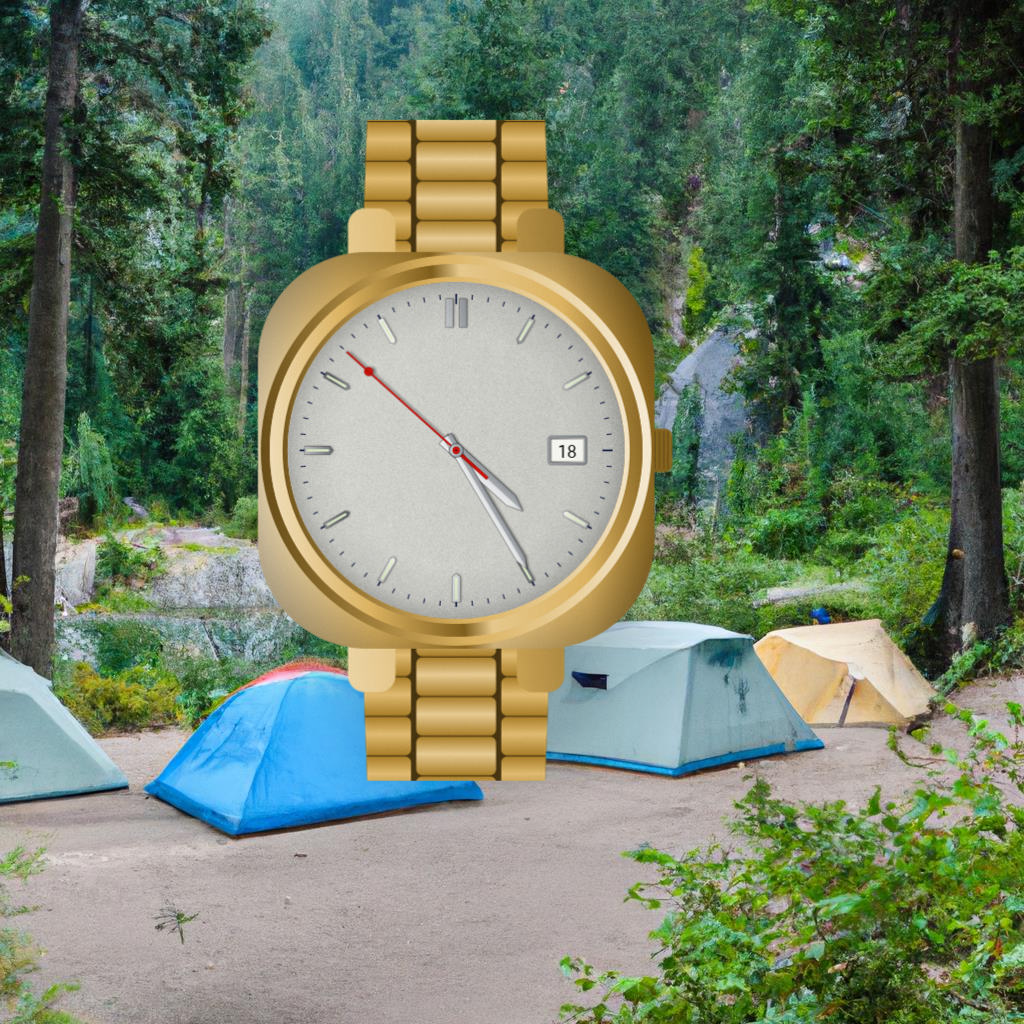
h=4 m=24 s=52
